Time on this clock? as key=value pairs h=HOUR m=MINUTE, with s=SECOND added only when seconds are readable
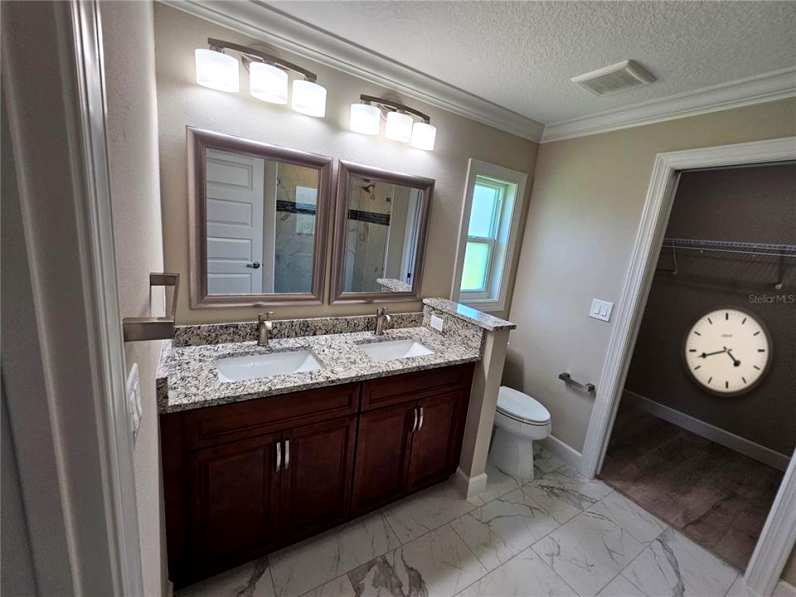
h=4 m=43
